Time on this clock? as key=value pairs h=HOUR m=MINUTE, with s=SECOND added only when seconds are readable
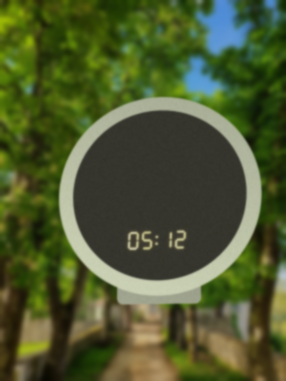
h=5 m=12
